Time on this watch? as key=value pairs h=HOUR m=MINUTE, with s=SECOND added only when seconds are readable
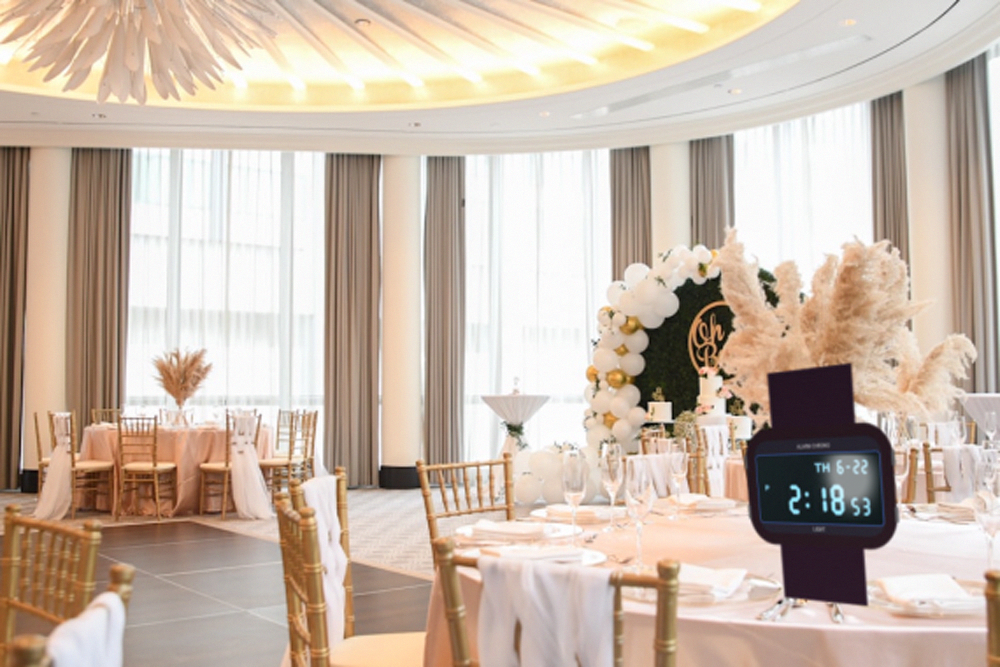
h=2 m=18 s=53
